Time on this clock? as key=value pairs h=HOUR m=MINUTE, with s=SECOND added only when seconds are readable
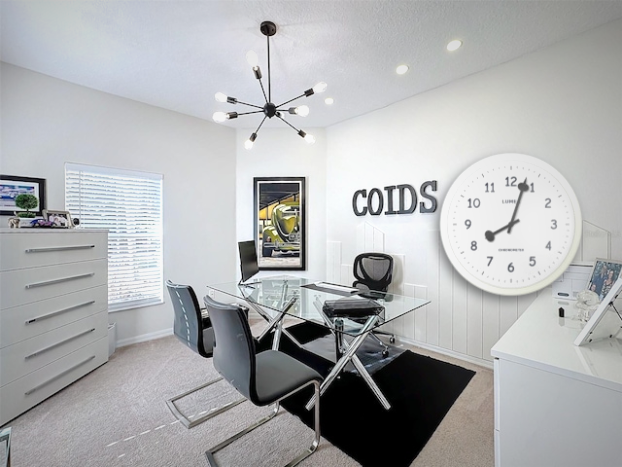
h=8 m=3
